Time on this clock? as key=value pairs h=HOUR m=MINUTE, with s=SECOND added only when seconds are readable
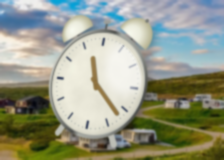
h=11 m=22
